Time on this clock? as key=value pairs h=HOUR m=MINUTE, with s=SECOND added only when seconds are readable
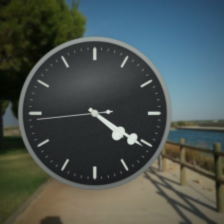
h=4 m=20 s=44
